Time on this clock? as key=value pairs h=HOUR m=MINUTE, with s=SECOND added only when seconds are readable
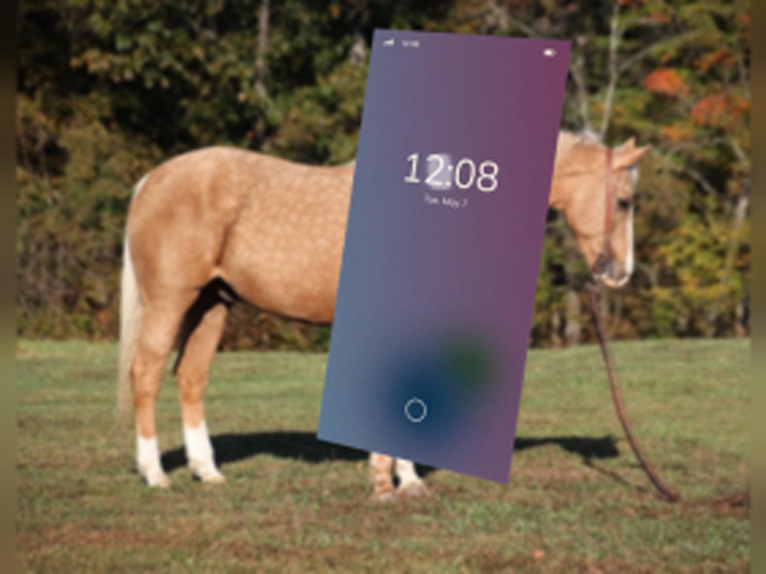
h=12 m=8
